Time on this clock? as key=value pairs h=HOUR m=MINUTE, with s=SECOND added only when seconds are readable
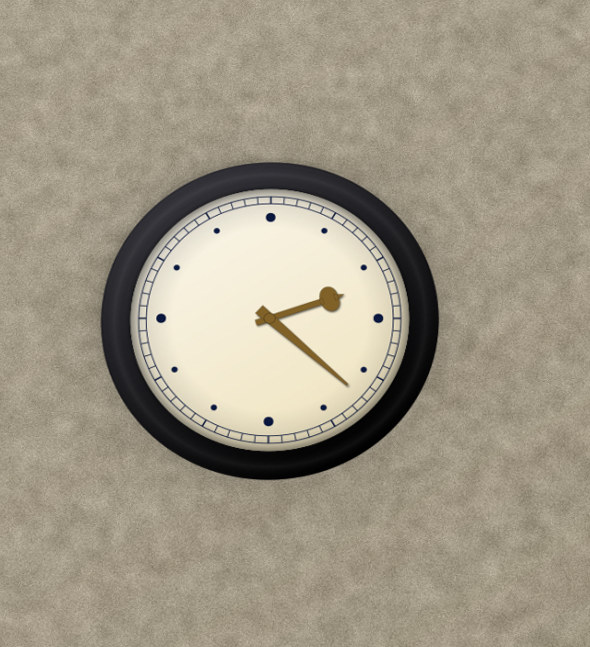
h=2 m=22
